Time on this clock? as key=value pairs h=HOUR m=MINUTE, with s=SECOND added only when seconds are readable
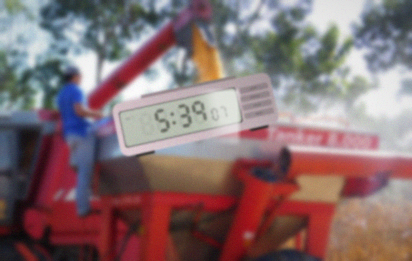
h=5 m=39 s=7
